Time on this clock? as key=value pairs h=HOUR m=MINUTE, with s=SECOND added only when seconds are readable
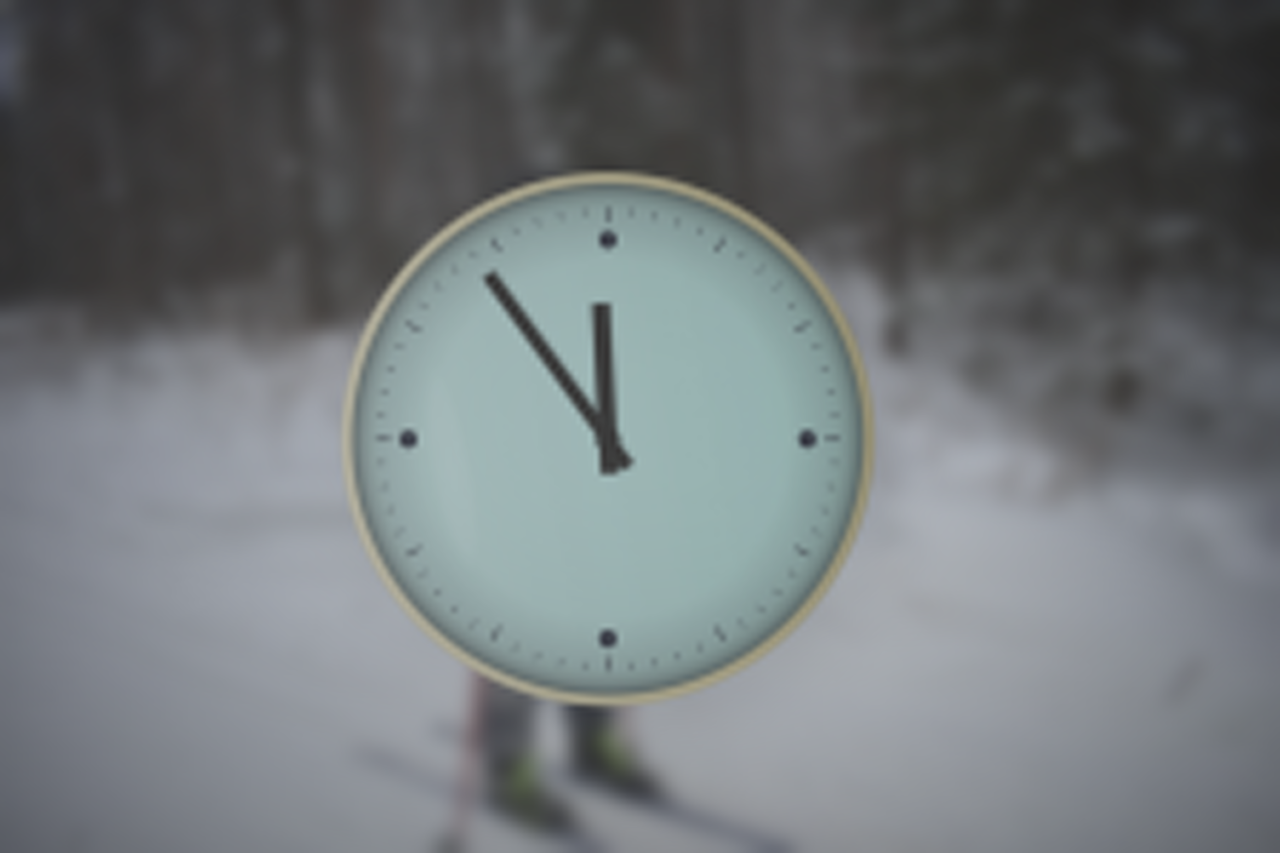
h=11 m=54
